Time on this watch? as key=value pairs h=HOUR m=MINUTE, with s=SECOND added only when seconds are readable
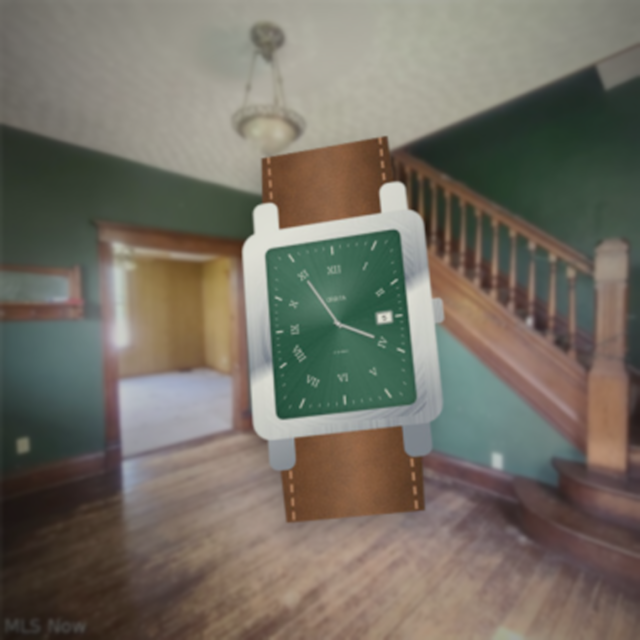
h=3 m=55
